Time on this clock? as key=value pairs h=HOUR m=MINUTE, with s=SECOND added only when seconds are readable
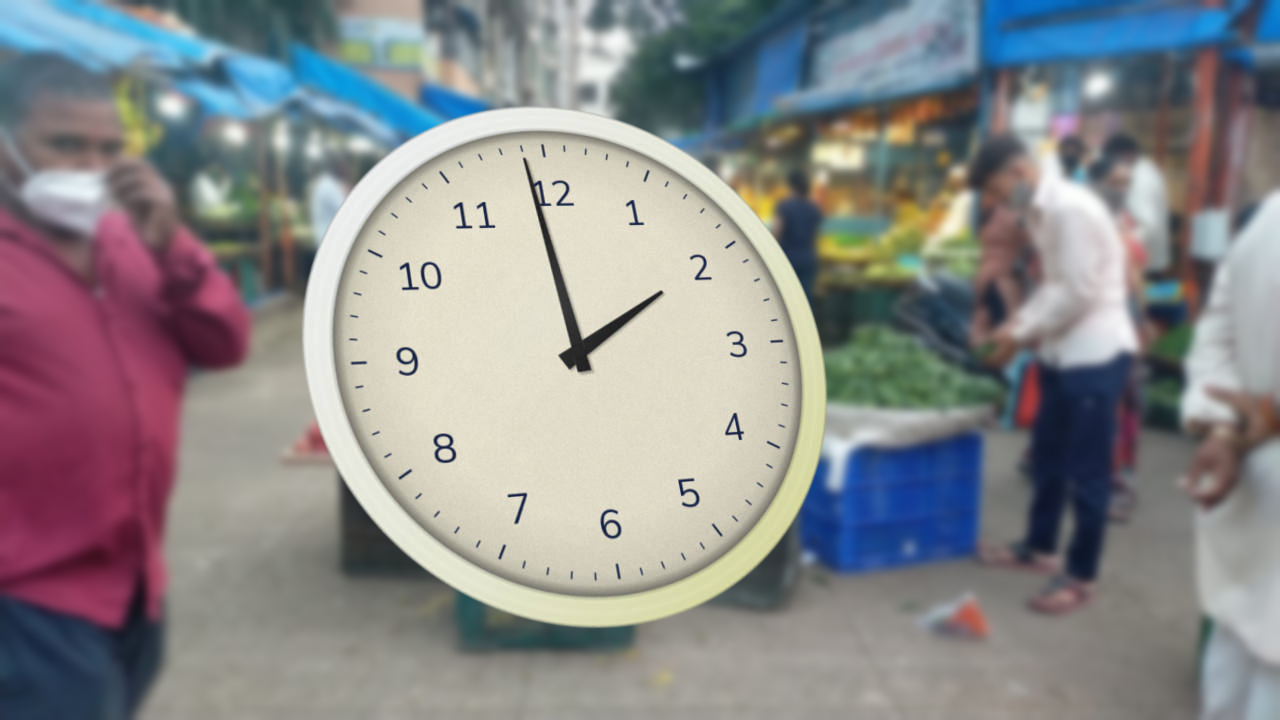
h=1 m=59
